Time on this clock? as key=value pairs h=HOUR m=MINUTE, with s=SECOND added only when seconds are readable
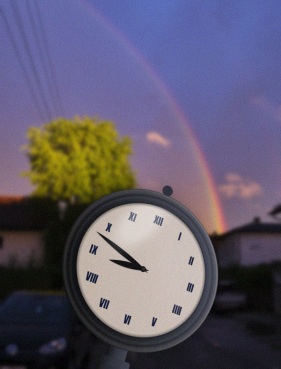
h=8 m=48
